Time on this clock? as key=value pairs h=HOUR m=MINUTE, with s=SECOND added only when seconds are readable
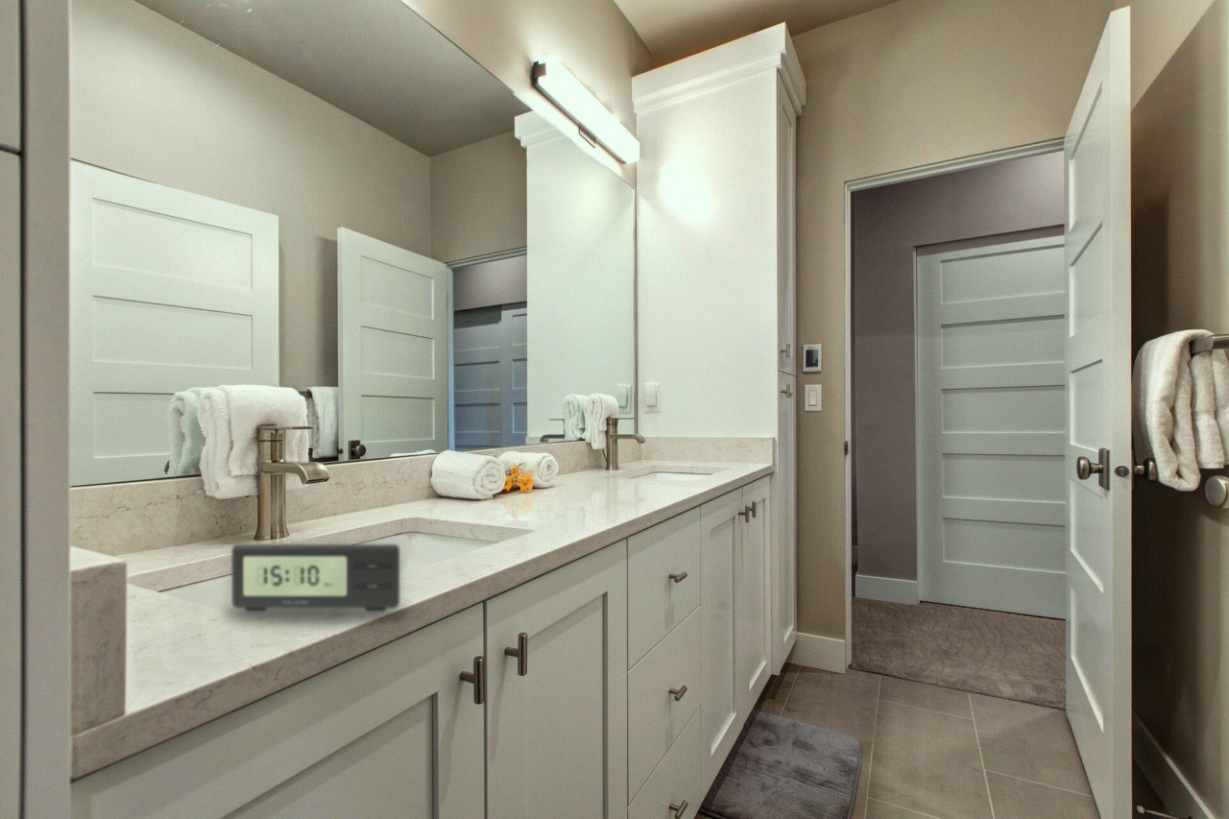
h=15 m=10
